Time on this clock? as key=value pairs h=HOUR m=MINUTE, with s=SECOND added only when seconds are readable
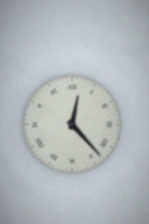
h=12 m=23
